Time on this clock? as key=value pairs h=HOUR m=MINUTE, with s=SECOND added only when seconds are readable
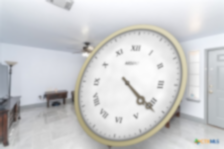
h=4 m=21
